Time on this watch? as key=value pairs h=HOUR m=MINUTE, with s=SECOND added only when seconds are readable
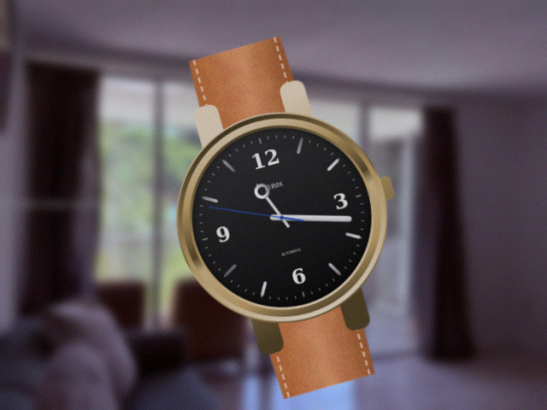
h=11 m=17 s=49
